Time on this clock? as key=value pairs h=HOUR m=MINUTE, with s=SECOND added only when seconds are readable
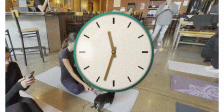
h=11 m=33
